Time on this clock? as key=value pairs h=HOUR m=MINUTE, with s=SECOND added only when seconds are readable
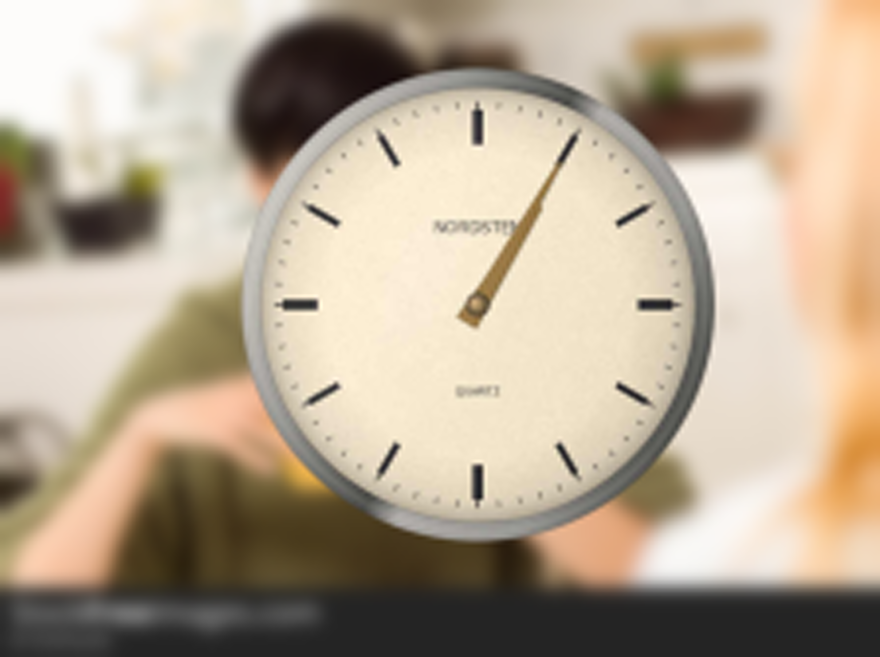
h=1 m=5
